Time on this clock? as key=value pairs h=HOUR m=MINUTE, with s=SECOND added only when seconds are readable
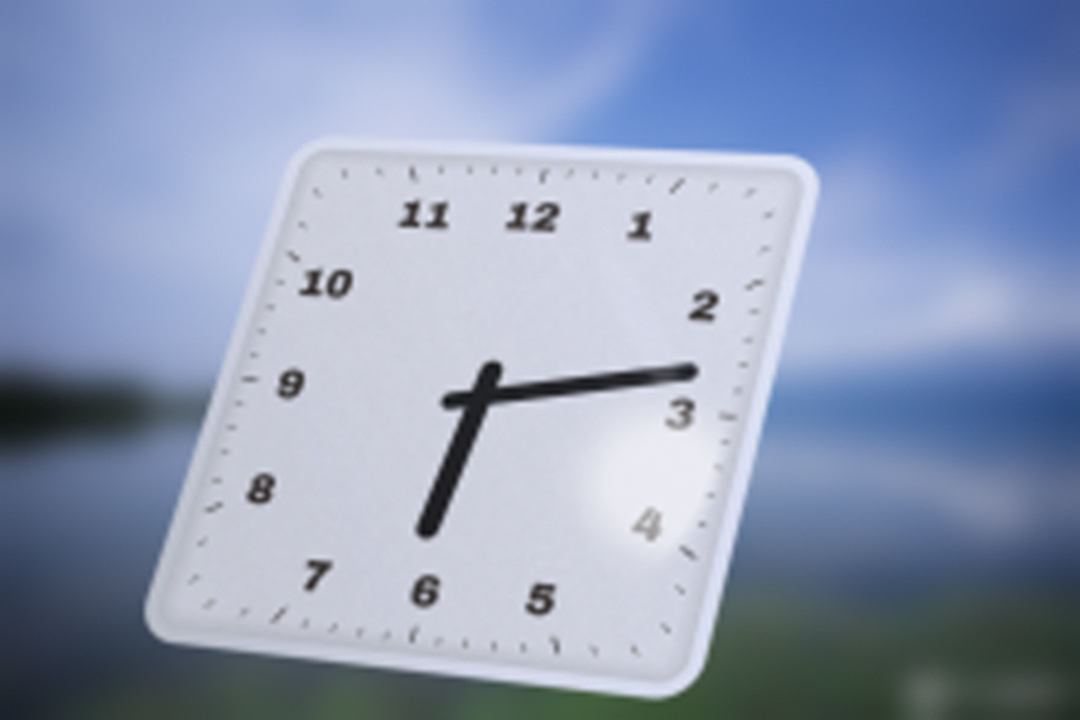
h=6 m=13
